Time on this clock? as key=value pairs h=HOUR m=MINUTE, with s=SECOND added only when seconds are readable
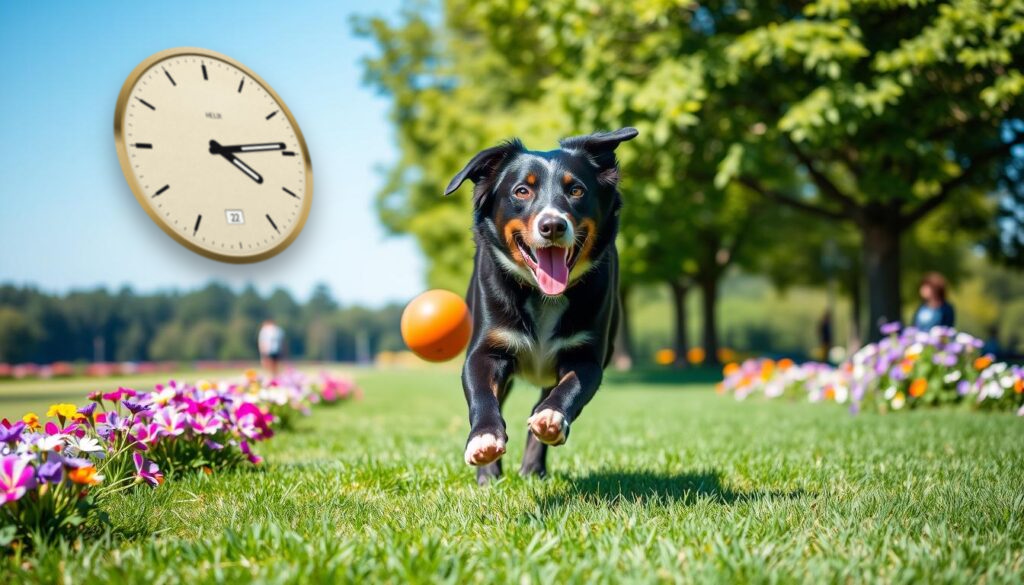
h=4 m=14
